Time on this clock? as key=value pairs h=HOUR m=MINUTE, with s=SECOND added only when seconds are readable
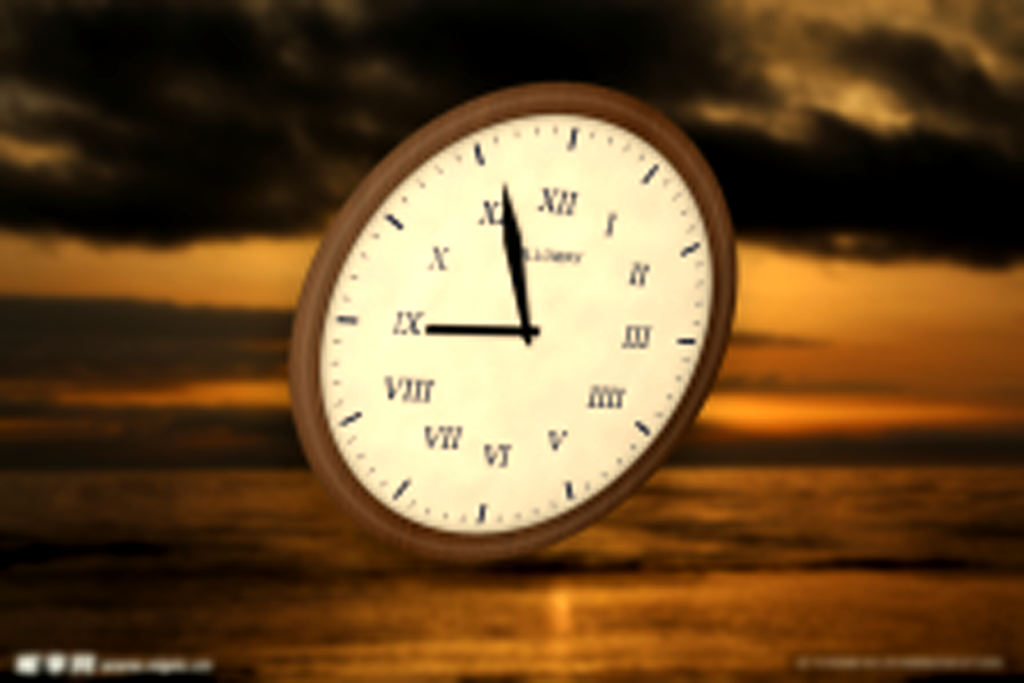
h=8 m=56
